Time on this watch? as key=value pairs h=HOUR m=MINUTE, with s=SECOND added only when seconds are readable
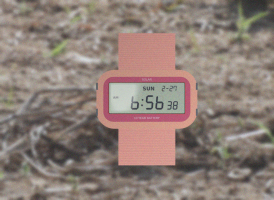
h=6 m=56 s=38
